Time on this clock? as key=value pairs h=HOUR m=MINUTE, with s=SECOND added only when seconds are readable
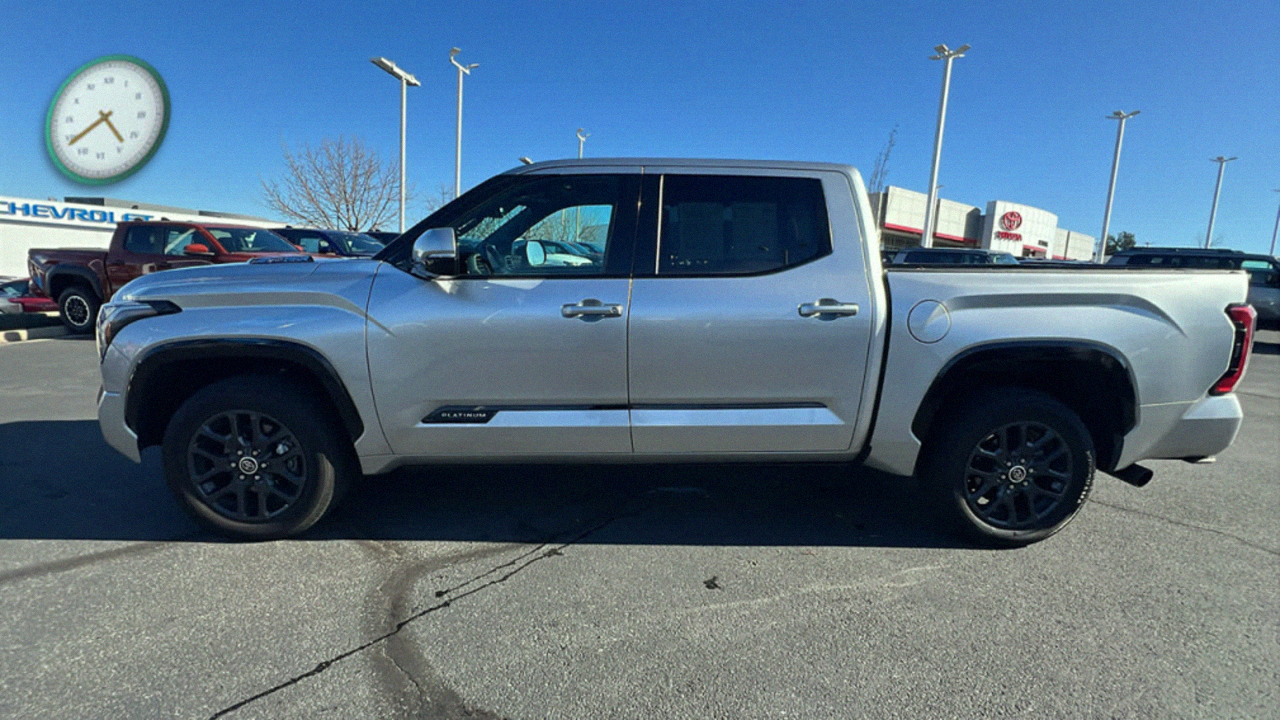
h=4 m=39
